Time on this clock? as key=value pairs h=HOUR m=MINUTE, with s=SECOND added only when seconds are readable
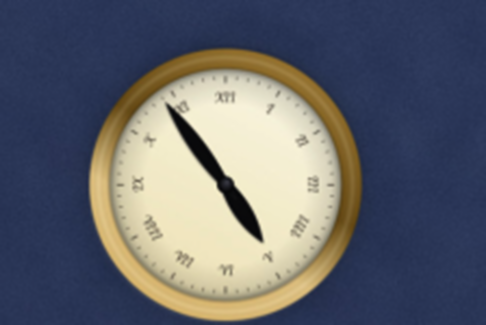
h=4 m=54
